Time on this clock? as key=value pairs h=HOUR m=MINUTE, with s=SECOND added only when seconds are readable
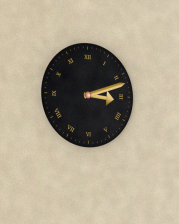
h=3 m=12
